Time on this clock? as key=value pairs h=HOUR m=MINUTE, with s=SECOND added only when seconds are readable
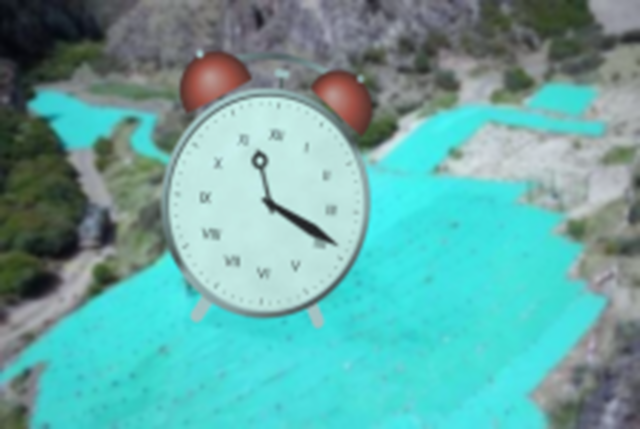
h=11 m=19
